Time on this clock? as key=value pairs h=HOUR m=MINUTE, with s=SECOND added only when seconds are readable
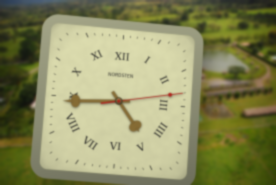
h=4 m=44 s=13
